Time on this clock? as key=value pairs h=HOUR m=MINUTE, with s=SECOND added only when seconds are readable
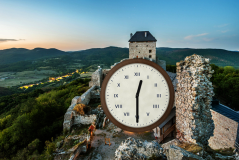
h=12 m=30
